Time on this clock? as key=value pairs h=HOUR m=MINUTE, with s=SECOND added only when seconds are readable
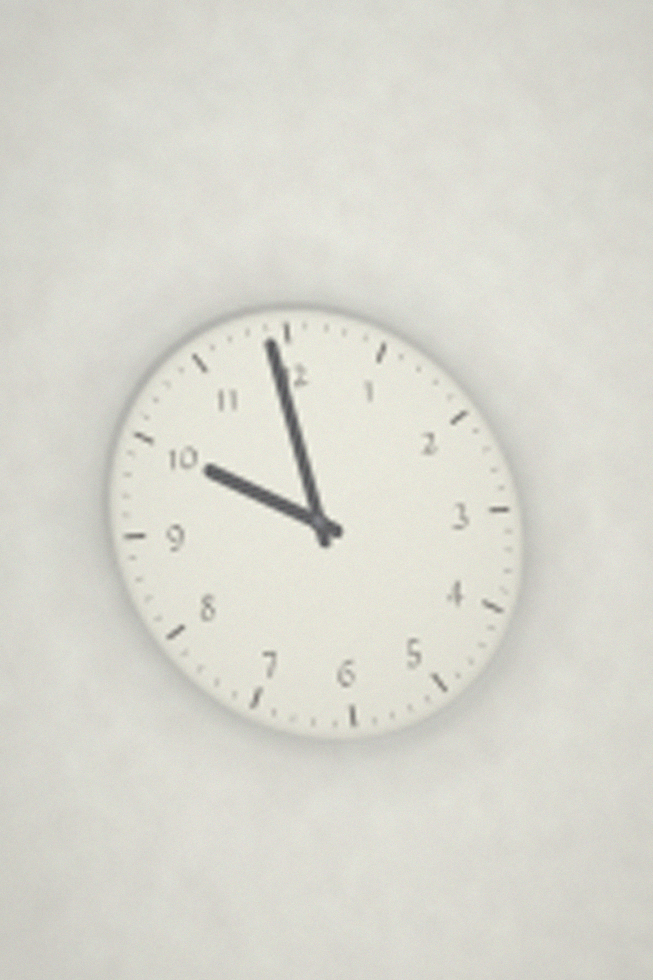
h=9 m=59
